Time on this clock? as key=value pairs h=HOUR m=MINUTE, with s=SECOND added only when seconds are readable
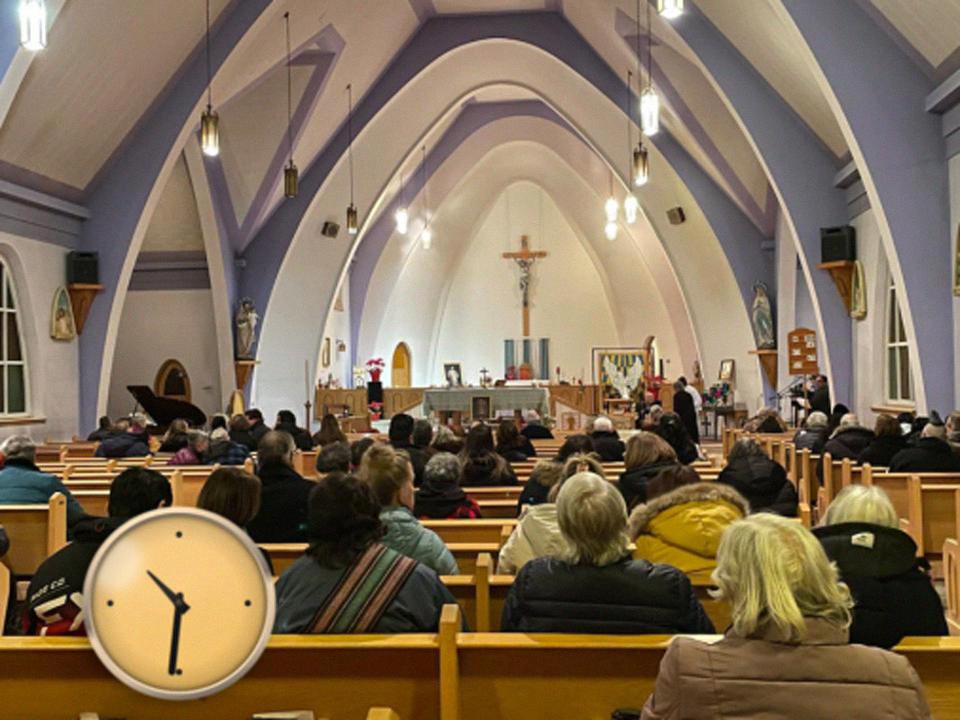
h=10 m=31
